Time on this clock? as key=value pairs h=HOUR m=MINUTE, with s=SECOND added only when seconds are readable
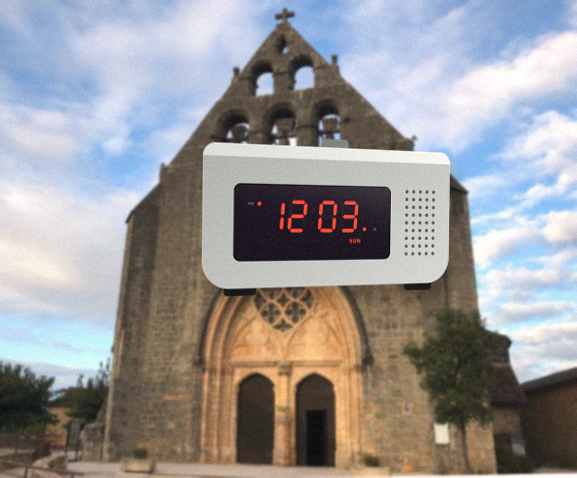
h=12 m=3
